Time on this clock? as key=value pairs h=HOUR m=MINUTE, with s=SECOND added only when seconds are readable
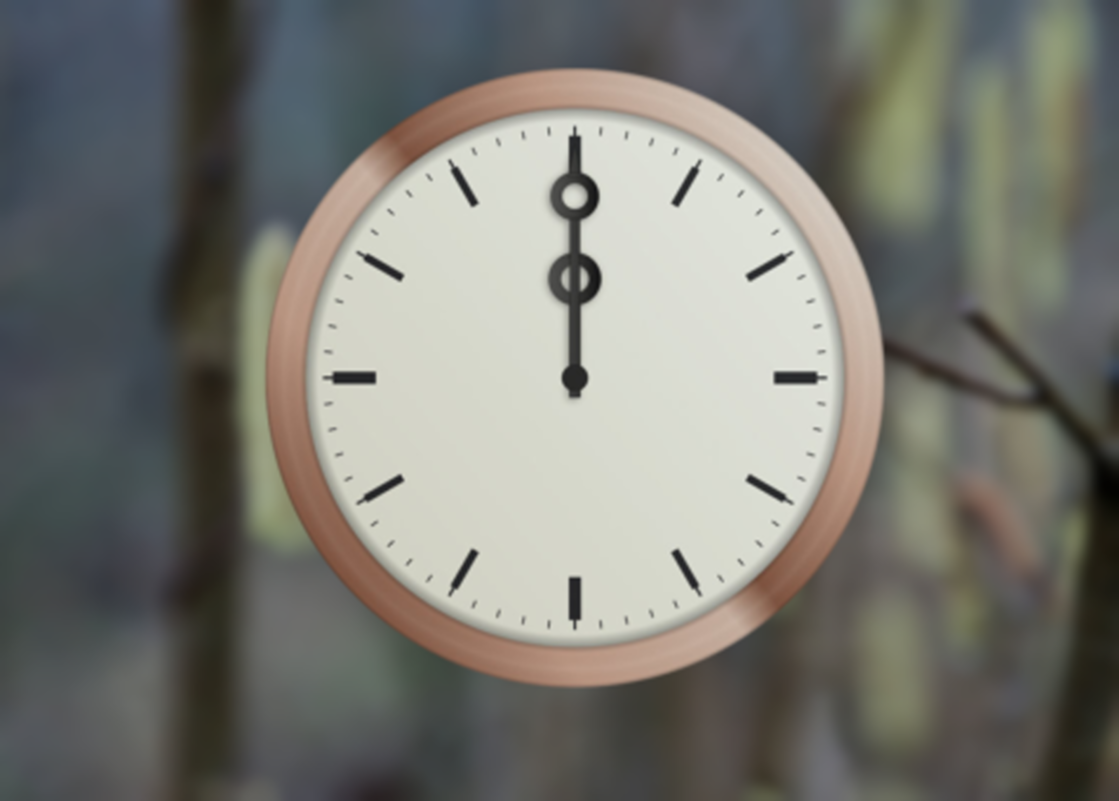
h=12 m=0
